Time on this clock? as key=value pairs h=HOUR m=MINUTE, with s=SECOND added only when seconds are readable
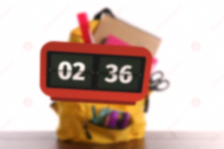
h=2 m=36
